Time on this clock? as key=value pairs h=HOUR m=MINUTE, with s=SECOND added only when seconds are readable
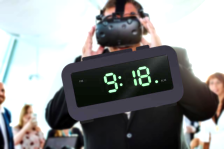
h=9 m=18
